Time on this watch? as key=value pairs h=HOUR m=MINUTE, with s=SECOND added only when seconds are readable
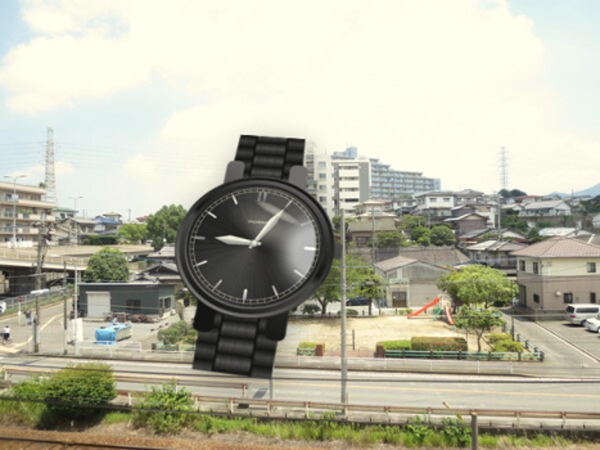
h=9 m=5
